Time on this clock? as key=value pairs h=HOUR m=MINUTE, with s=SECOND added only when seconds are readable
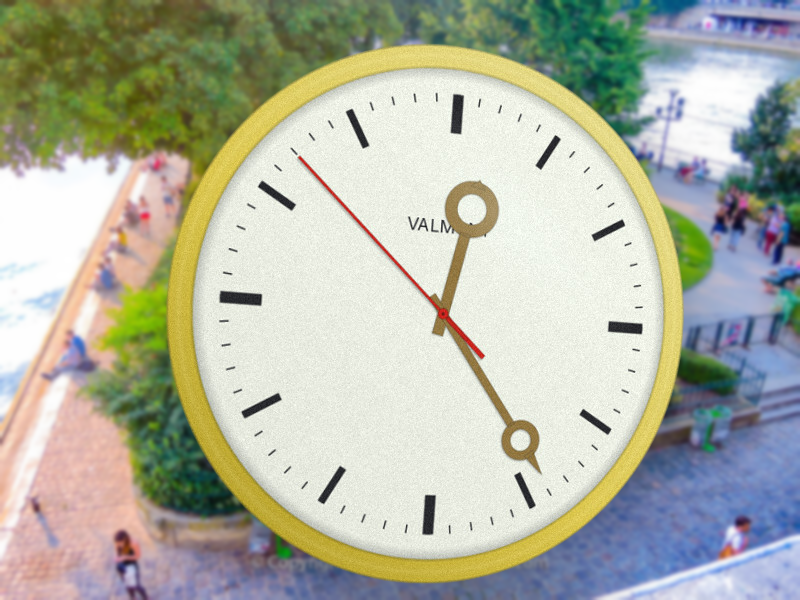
h=12 m=23 s=52
